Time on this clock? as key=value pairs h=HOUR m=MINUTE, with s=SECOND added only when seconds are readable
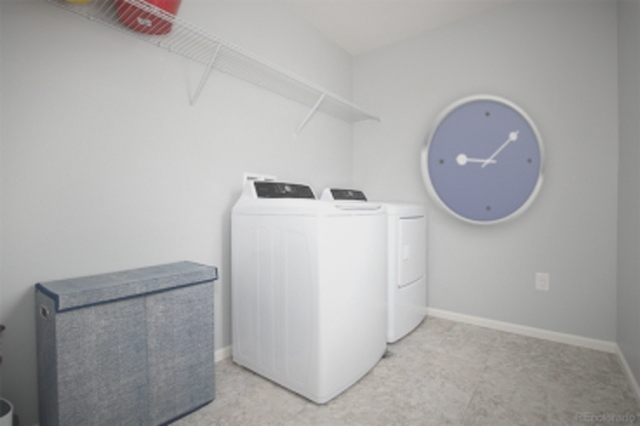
h=9 m=8
